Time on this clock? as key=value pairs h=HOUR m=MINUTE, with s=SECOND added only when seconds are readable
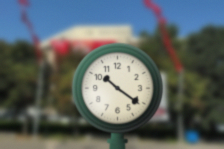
h=10 m=21
